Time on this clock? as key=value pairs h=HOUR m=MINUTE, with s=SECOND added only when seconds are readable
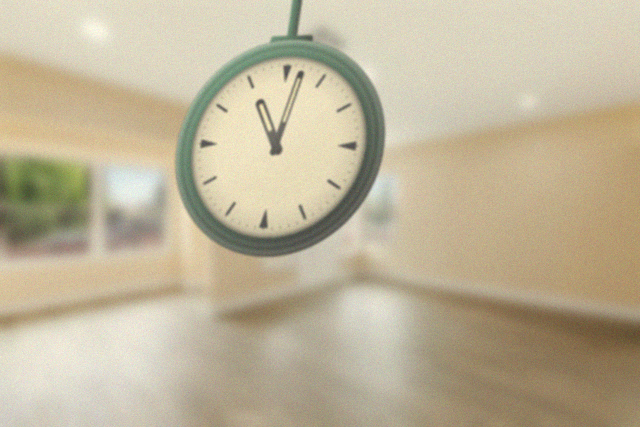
h=11 m=2
